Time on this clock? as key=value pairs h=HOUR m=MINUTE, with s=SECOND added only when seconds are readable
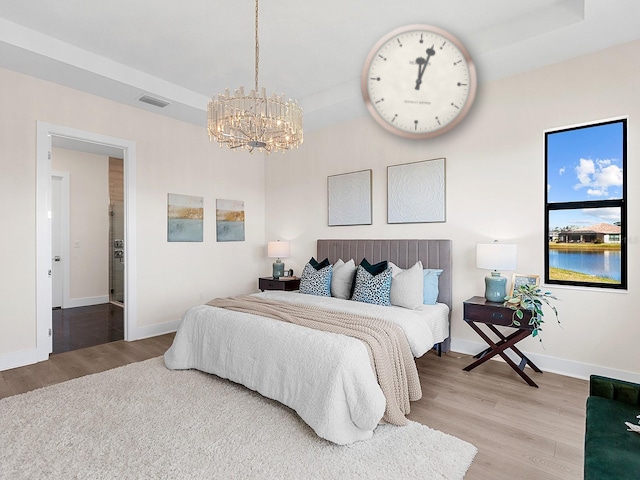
h=12 m=3
